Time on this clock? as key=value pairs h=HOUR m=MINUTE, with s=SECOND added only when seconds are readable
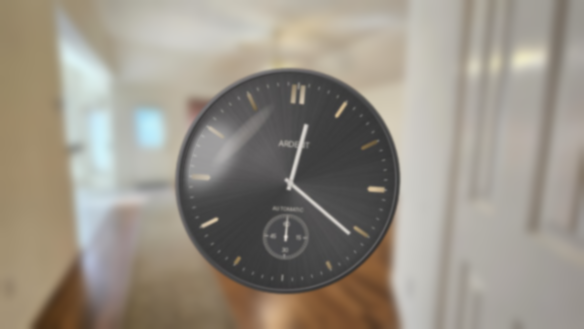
h=12 m=21
